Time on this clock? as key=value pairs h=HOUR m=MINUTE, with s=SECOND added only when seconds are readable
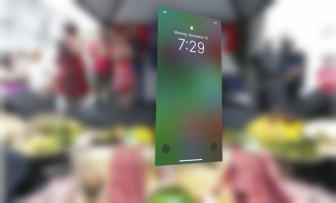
h=7 m=29
